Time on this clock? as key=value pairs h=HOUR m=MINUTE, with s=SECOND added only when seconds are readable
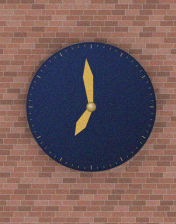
h=6 m=59
